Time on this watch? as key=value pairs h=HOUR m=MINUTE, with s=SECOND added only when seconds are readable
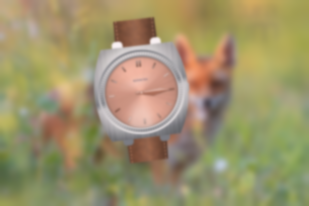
h=3 m=15
